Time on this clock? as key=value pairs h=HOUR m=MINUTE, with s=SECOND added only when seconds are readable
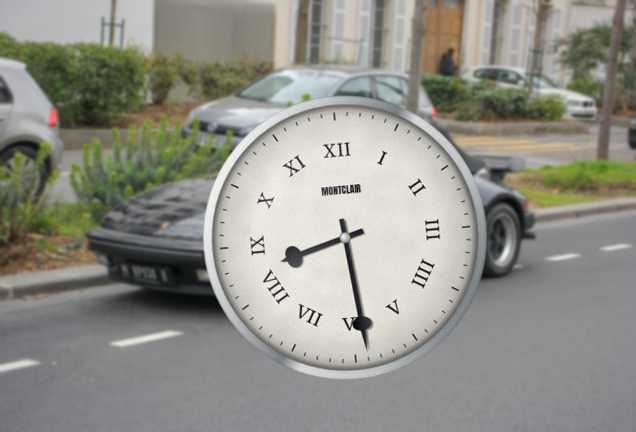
h=8 m=29
